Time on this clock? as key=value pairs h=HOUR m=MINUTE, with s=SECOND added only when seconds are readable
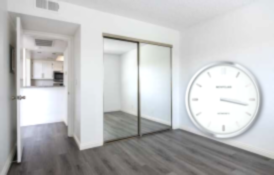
h=3 m=17
